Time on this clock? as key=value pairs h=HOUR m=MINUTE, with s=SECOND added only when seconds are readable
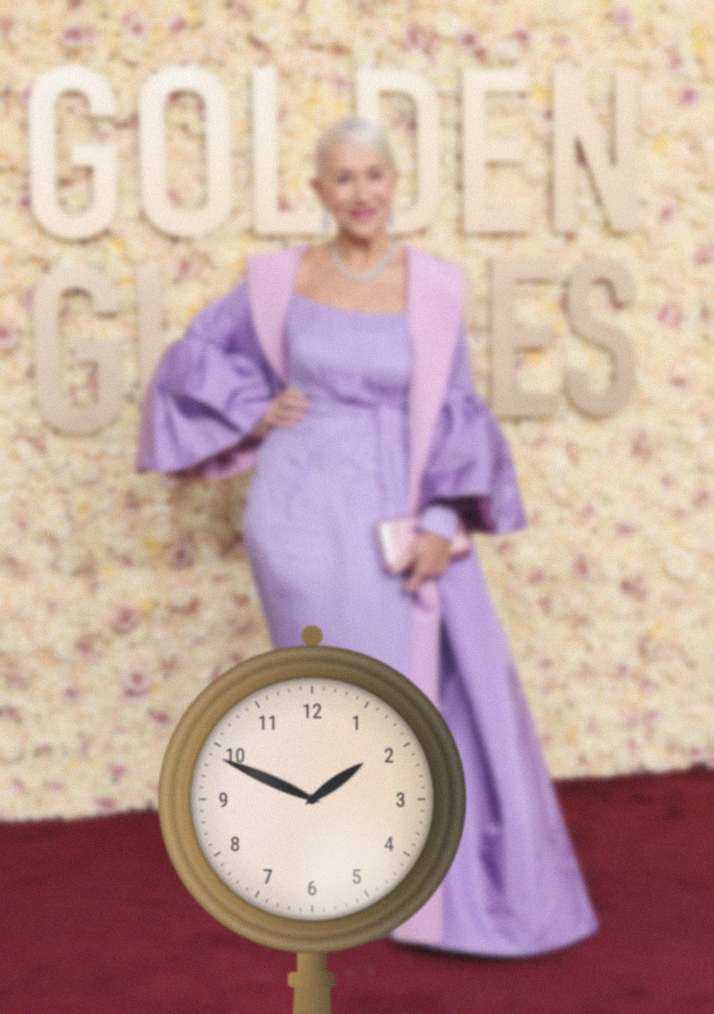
h=1 m=49
